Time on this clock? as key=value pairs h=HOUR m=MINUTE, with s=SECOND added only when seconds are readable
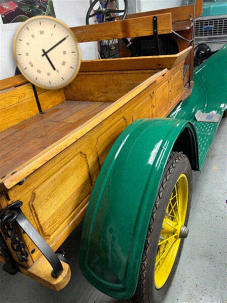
h=5 m=10
